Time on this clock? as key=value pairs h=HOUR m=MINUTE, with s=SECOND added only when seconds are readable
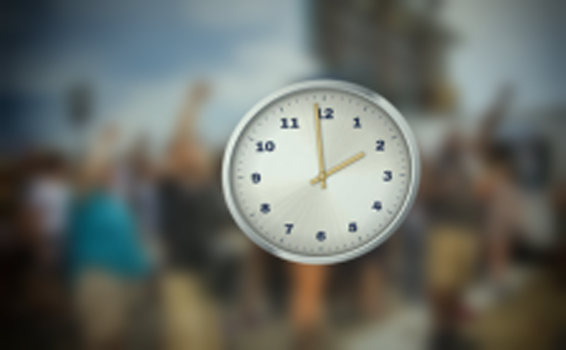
h=1 m=59
